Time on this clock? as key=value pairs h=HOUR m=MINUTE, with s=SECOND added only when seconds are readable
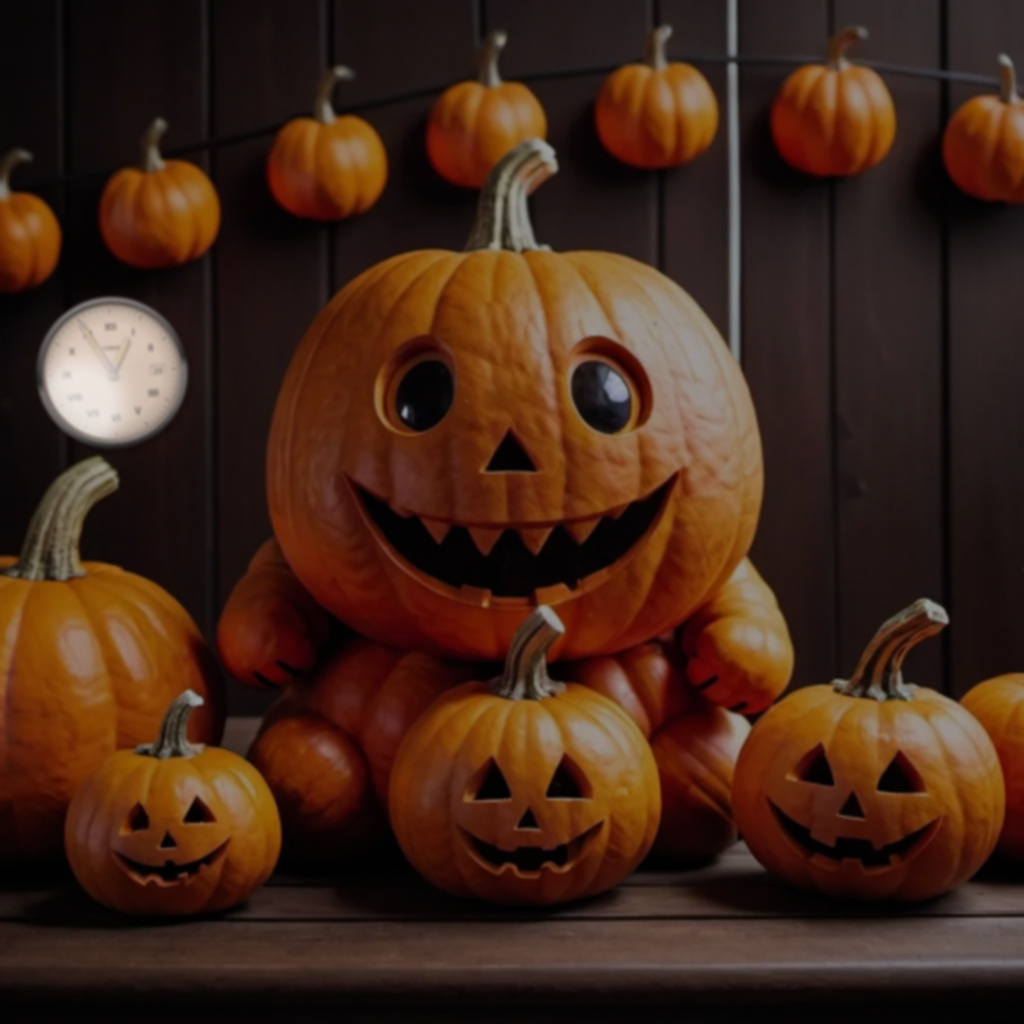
h=12 m=55
